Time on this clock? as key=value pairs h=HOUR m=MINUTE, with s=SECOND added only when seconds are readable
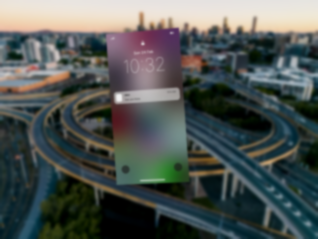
h=10 m=32
